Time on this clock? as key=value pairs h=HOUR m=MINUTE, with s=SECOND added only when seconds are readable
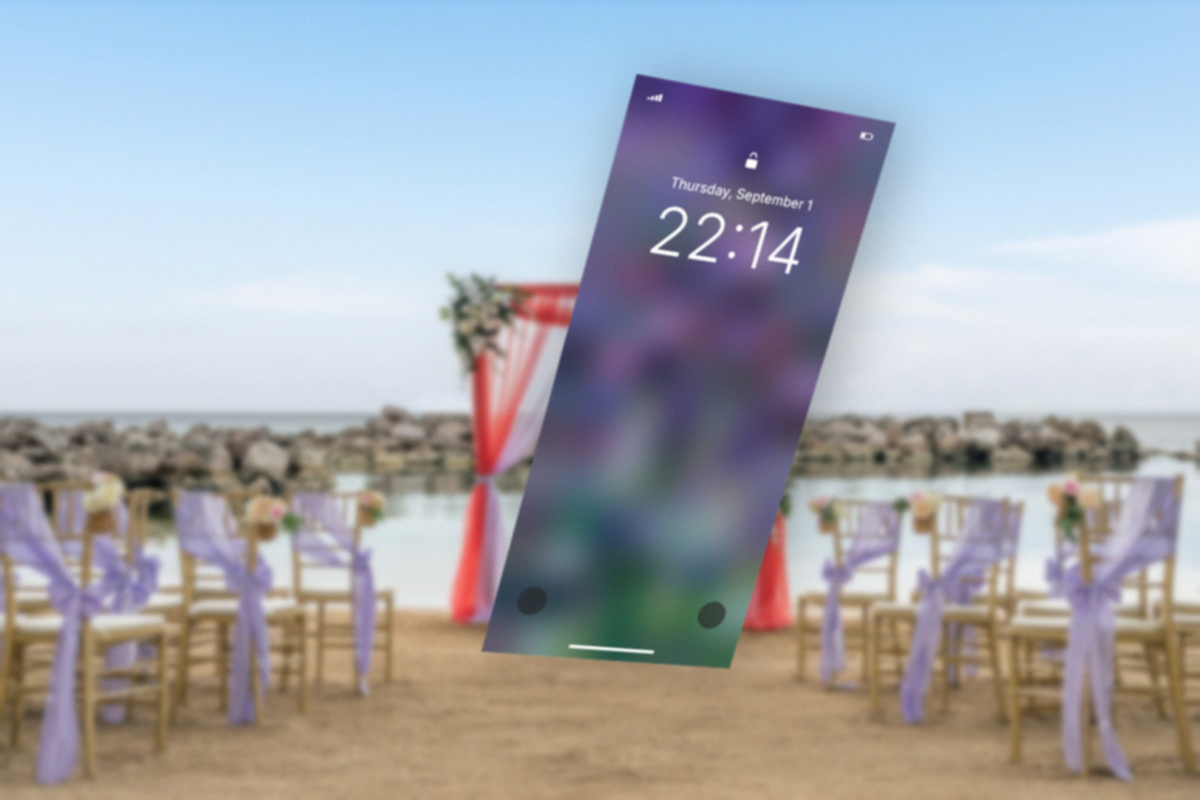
h=22 m=14
